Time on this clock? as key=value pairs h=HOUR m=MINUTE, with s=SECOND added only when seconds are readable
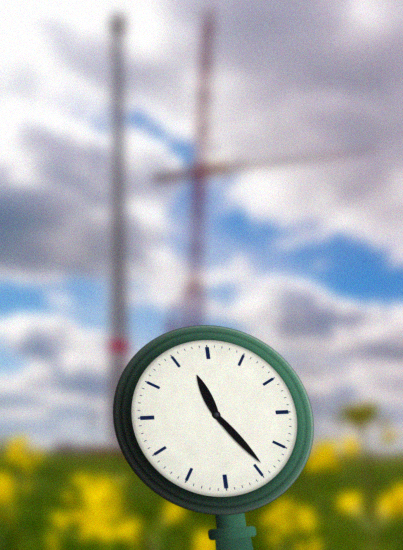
h=11 m=24
